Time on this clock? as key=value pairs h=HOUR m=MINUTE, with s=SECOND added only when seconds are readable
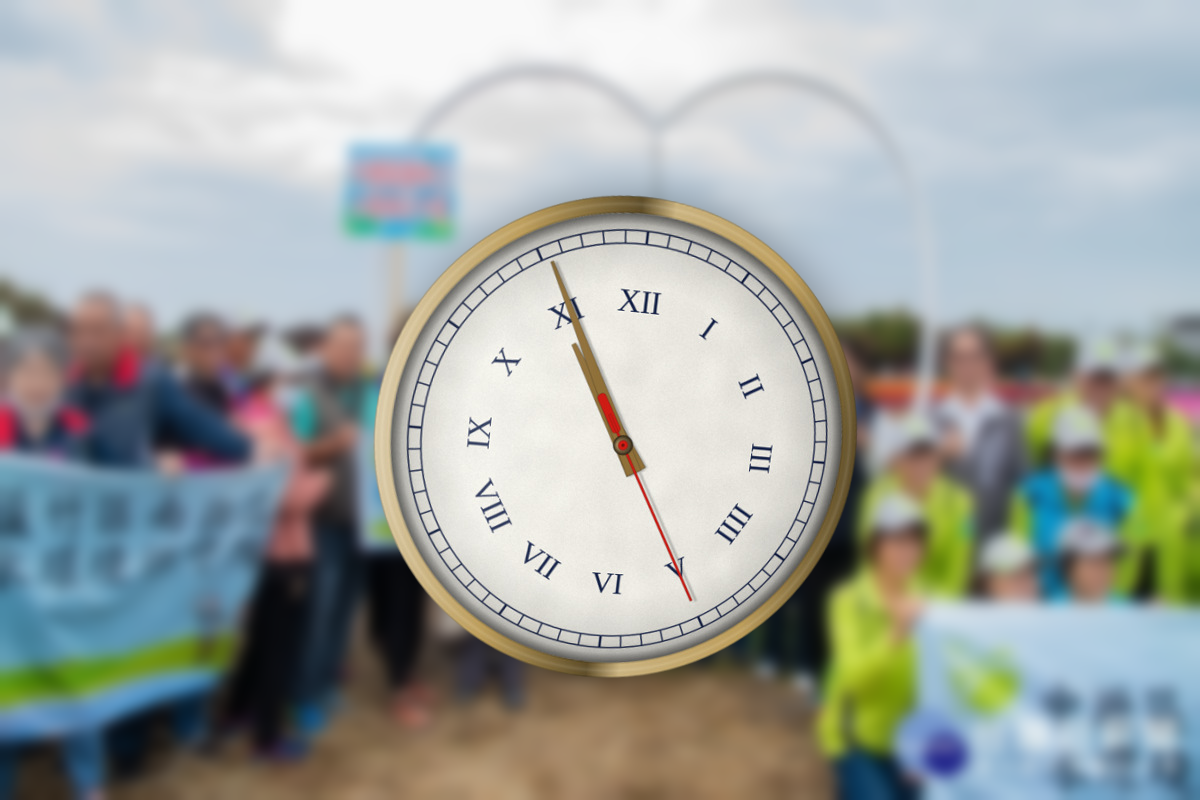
h=10 m=55 s=25
